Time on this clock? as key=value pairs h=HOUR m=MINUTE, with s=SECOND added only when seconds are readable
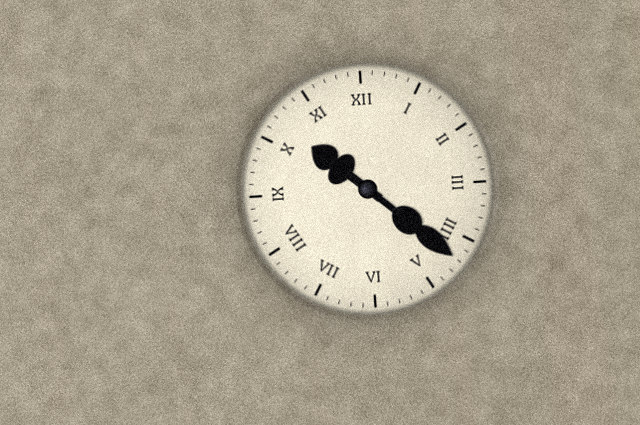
h=10 m=22
